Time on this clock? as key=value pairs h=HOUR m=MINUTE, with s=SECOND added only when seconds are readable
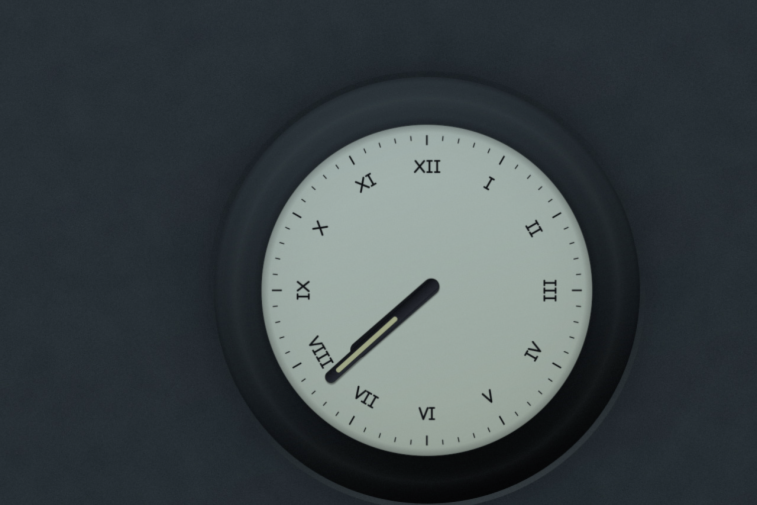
h=7 m=38
